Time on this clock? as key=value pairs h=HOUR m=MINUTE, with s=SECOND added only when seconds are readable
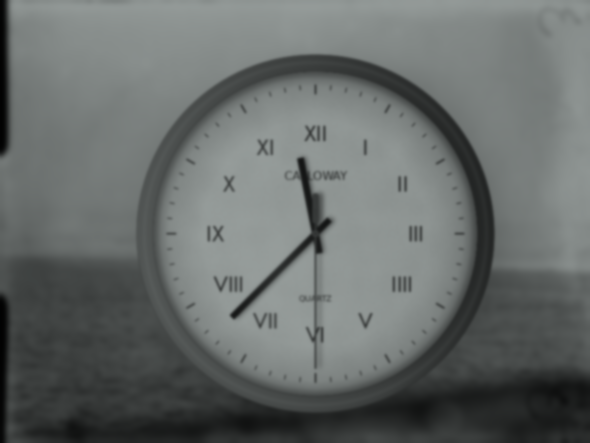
h=11 m=37 s=30
